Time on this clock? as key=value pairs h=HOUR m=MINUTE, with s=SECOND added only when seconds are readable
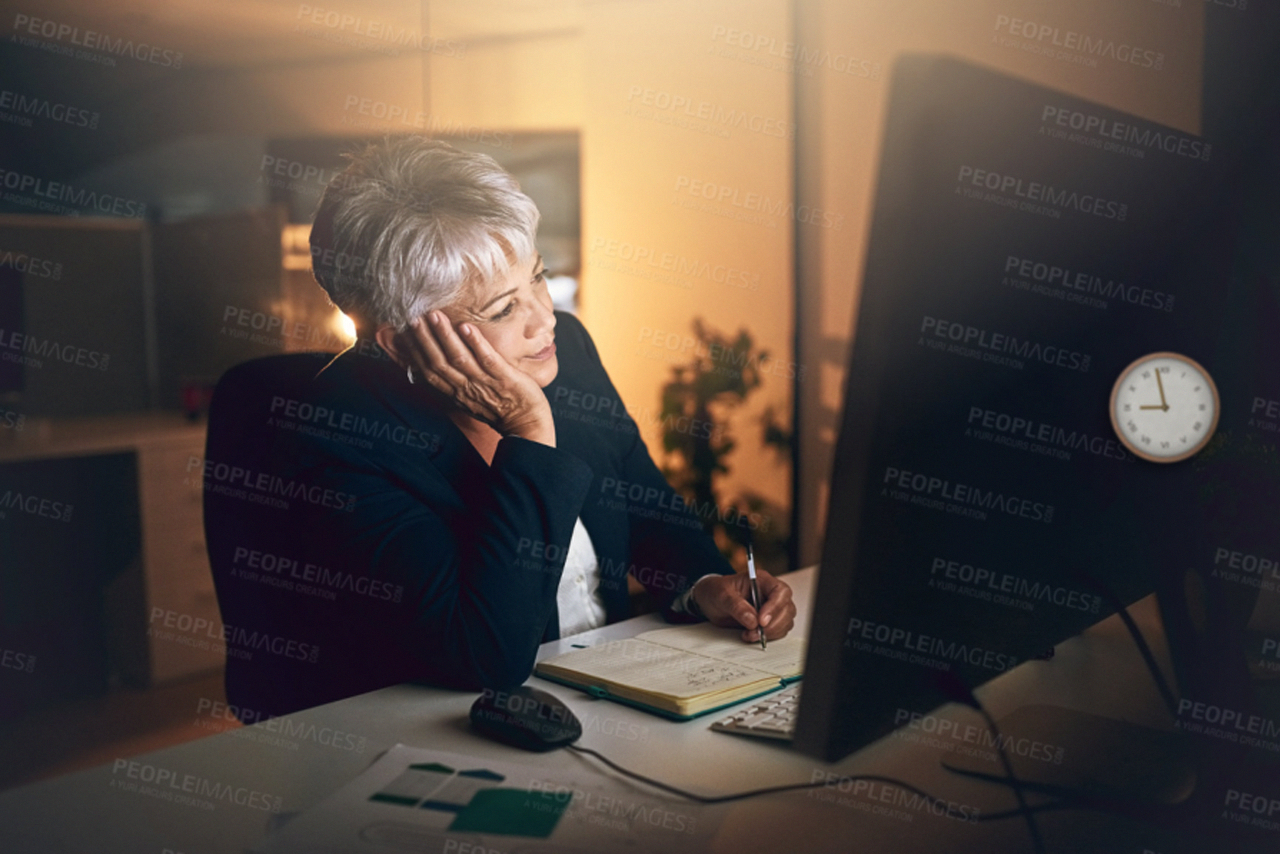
h=8 m=58
